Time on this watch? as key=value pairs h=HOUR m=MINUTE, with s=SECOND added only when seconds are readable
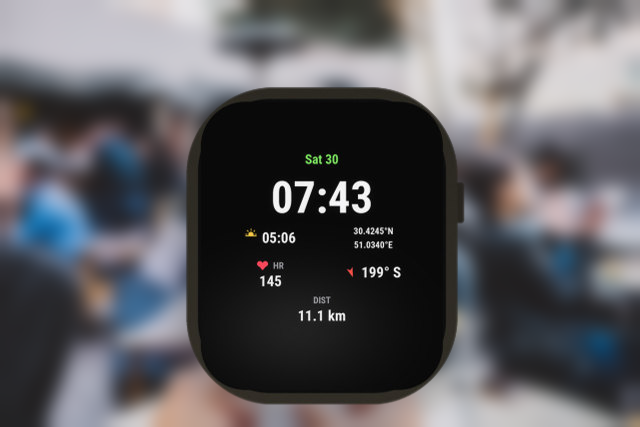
h=7 m=43
